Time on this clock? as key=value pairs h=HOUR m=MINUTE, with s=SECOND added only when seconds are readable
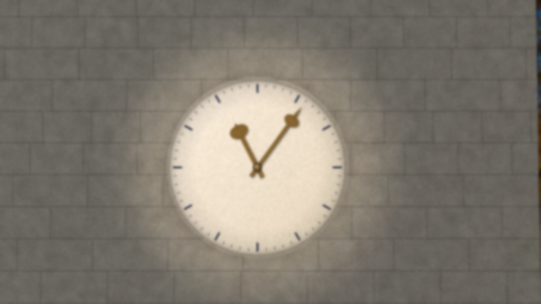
h=11 m=6
